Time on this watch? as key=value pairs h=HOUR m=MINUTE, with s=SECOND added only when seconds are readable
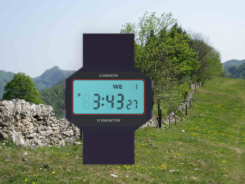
h=3 m=43 s=27
